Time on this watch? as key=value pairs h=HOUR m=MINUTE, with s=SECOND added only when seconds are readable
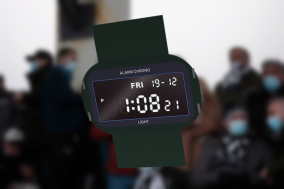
h=1 m=8 s=21
